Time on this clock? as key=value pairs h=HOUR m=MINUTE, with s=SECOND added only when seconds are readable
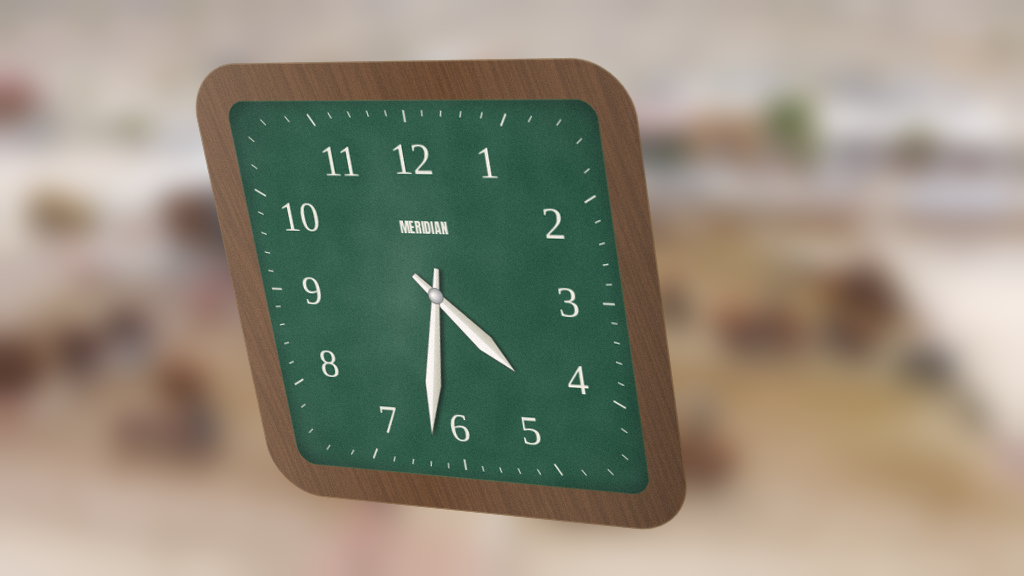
h=4 m=32
